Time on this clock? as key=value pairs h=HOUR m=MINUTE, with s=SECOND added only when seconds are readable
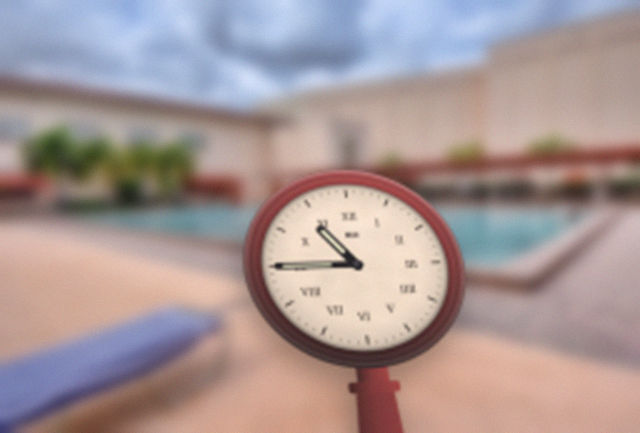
h=10 m=45
